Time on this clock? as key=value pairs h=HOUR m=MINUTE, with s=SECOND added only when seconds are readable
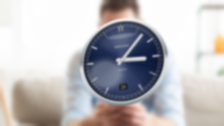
h=3 m=7
